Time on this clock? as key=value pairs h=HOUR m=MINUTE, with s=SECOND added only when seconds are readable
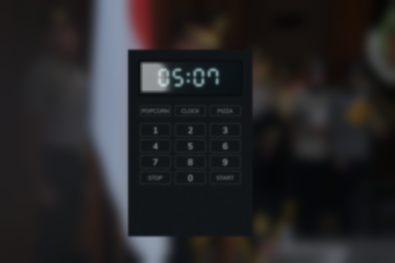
h=5 m=7
